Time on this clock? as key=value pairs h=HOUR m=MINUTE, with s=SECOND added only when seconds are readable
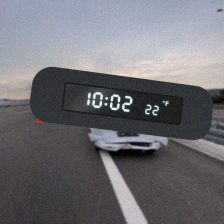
h=10 m=2
